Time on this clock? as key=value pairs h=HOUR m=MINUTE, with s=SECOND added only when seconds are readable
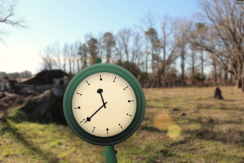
h=11 m=39
